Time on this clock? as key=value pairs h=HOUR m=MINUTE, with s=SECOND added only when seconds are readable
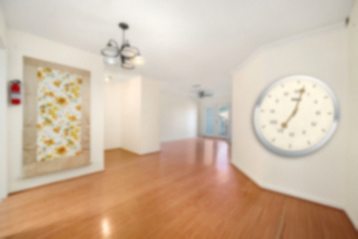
h=7 m=2
